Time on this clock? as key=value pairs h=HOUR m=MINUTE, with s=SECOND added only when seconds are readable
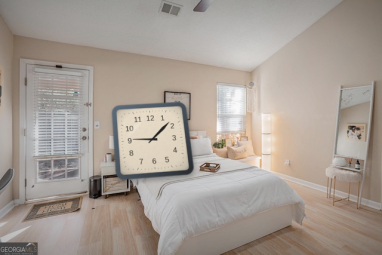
h=9 m=8
